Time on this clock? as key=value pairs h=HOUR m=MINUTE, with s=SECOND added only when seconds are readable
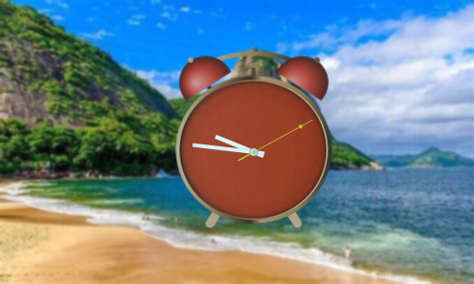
h=9 m=46 s=10
